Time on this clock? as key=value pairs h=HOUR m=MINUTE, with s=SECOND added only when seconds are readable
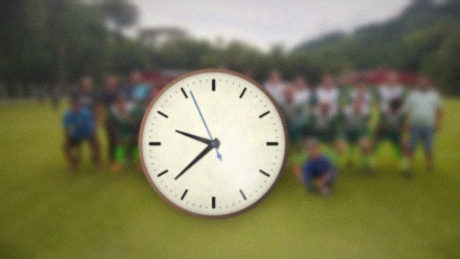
h=9 m=37 s=56
